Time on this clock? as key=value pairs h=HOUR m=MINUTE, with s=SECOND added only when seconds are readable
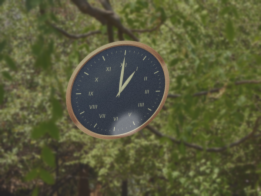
h=1 m=0
